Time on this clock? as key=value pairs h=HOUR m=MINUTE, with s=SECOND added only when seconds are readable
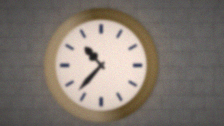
h=10 m=37
